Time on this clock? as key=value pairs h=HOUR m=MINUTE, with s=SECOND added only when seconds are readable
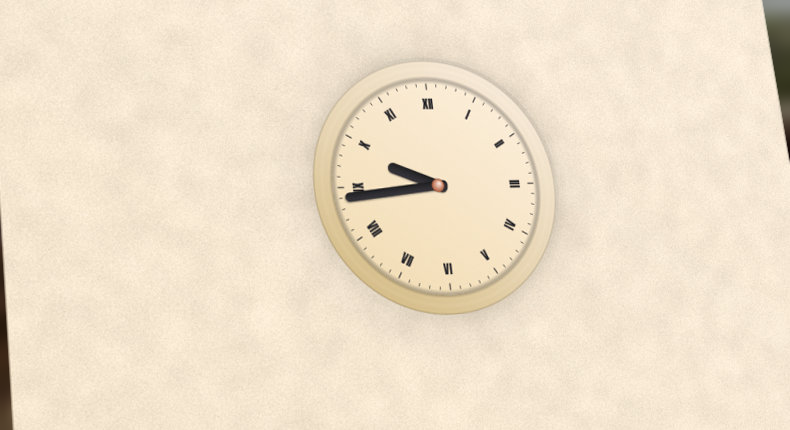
h=9 m=44
